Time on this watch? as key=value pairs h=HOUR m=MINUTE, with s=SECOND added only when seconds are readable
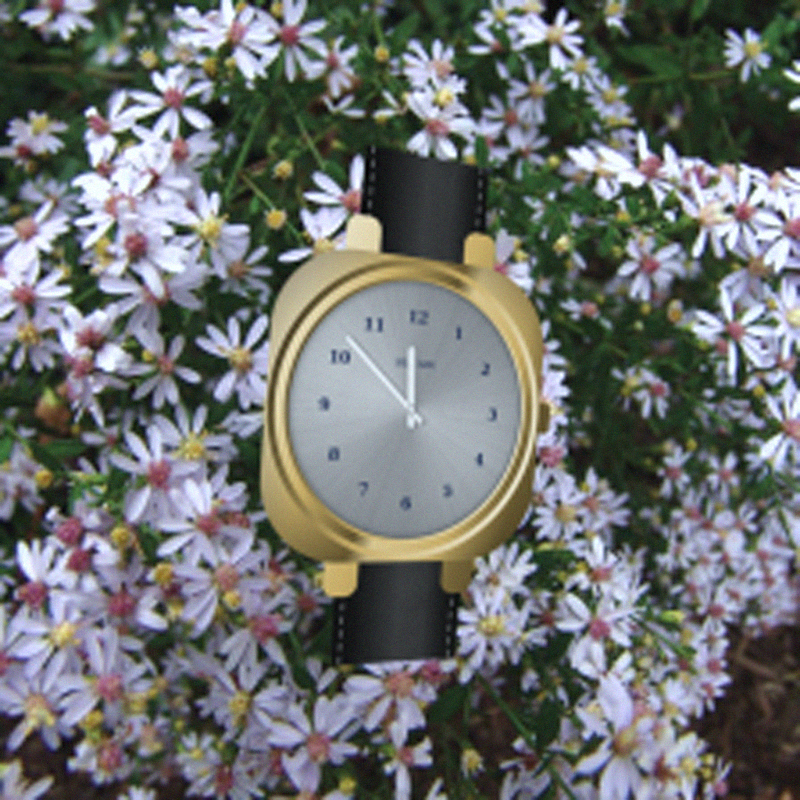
h=11 m=52
